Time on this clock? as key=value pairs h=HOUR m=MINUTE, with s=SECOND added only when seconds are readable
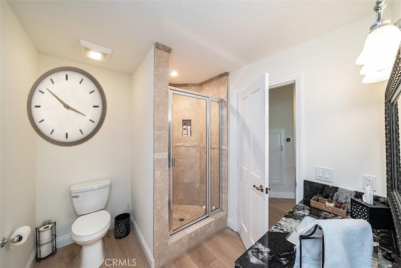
h=3 m=52
